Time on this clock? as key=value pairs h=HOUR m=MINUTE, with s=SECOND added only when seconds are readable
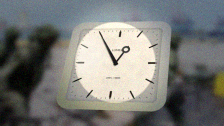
h=12 m=55
